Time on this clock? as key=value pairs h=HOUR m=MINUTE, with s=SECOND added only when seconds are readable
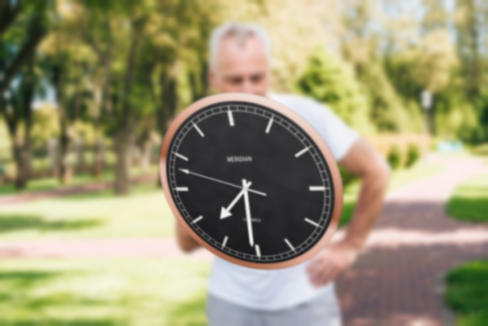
h=7 m=30 s=48
